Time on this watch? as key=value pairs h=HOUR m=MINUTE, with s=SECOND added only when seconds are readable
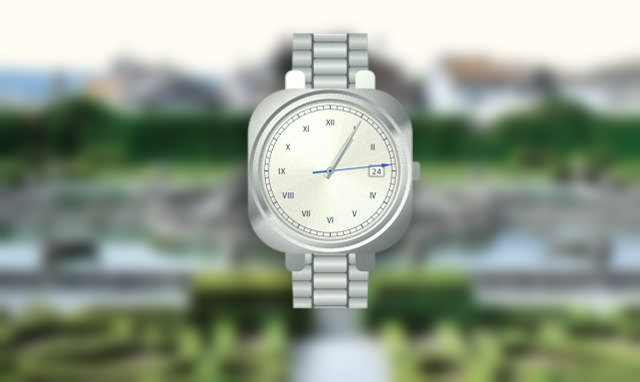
h=1 m=5 s=14
